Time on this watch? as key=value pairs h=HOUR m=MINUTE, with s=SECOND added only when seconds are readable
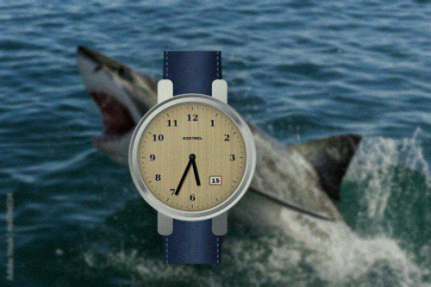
h=5 m=34
